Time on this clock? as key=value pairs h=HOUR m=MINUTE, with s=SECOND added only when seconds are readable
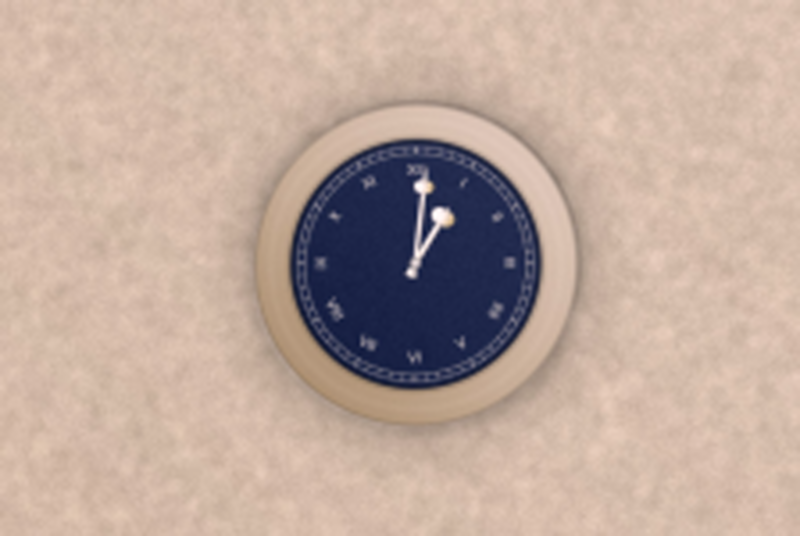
h=1 m=1
